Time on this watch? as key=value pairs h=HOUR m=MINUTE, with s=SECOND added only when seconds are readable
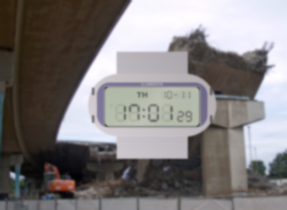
h=17 m=1 s=29
